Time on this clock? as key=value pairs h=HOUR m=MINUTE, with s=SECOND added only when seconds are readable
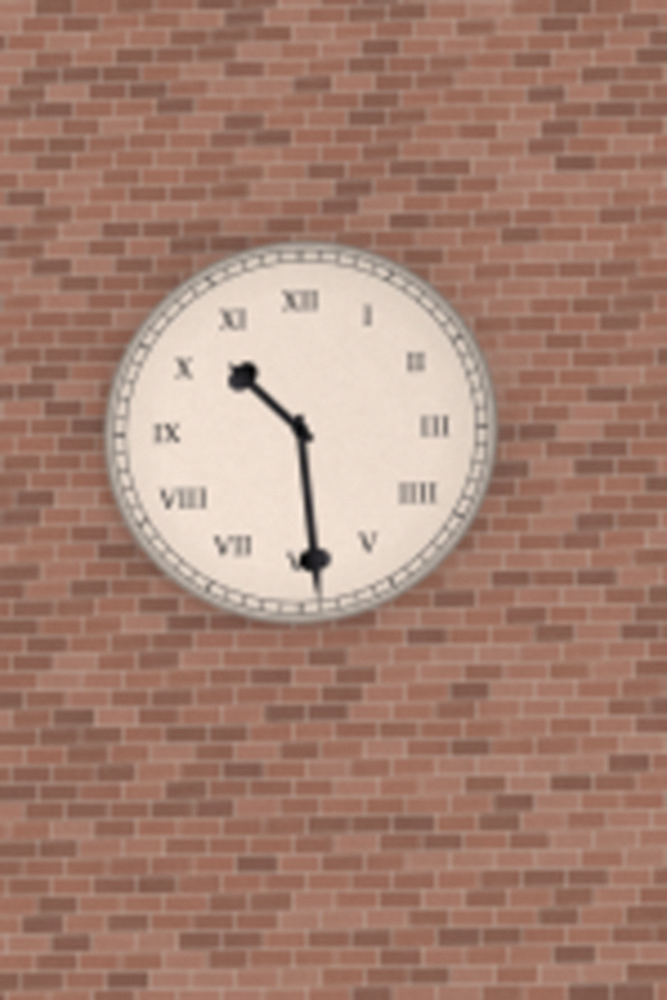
h=10 m=29
